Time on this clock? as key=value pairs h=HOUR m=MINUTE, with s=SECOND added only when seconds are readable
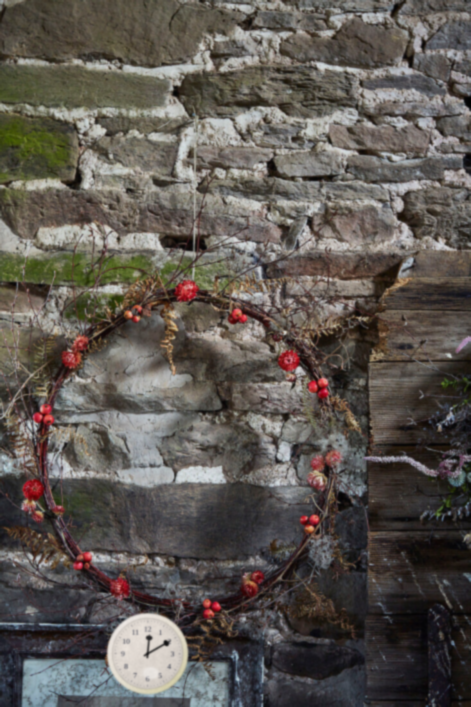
h=12 m=10
